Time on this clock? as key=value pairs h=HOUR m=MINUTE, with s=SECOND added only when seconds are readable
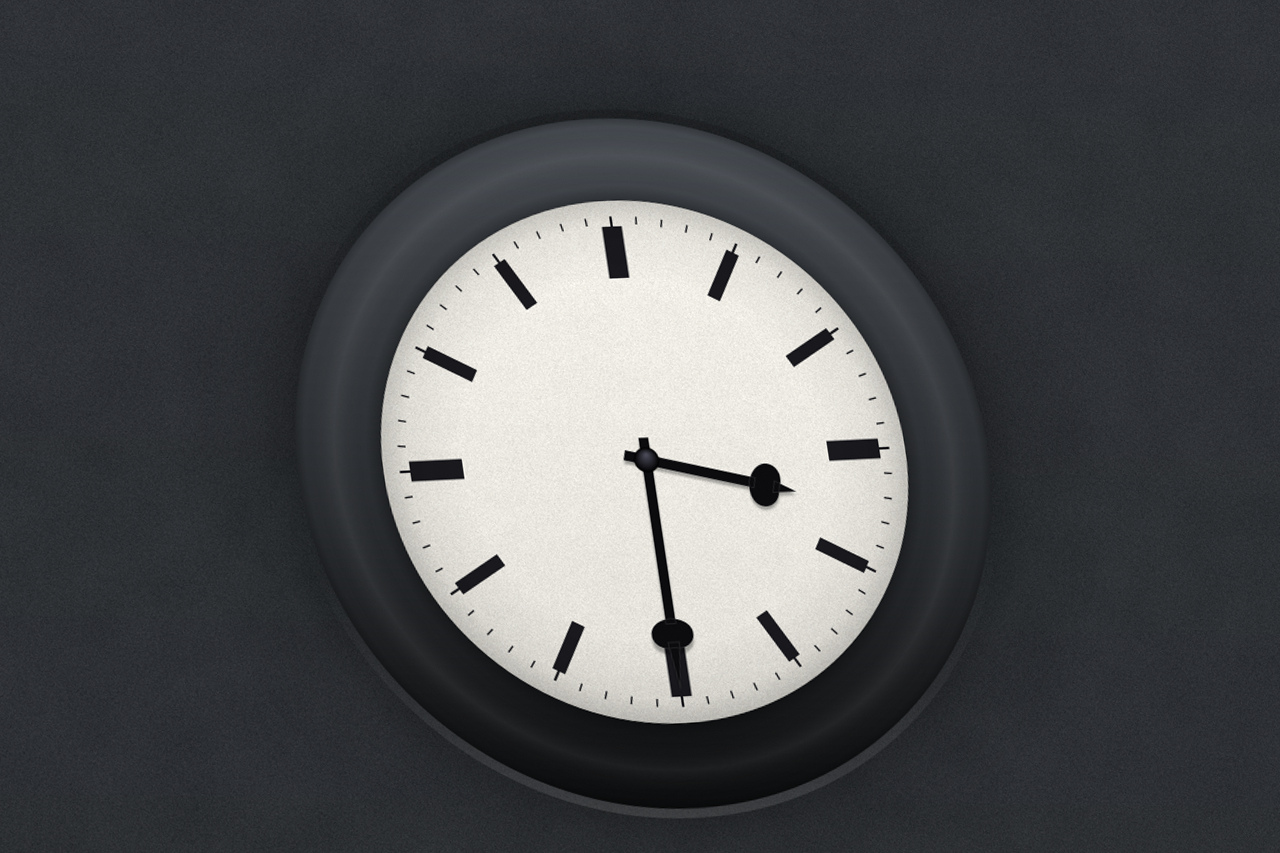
h=3 m=30
